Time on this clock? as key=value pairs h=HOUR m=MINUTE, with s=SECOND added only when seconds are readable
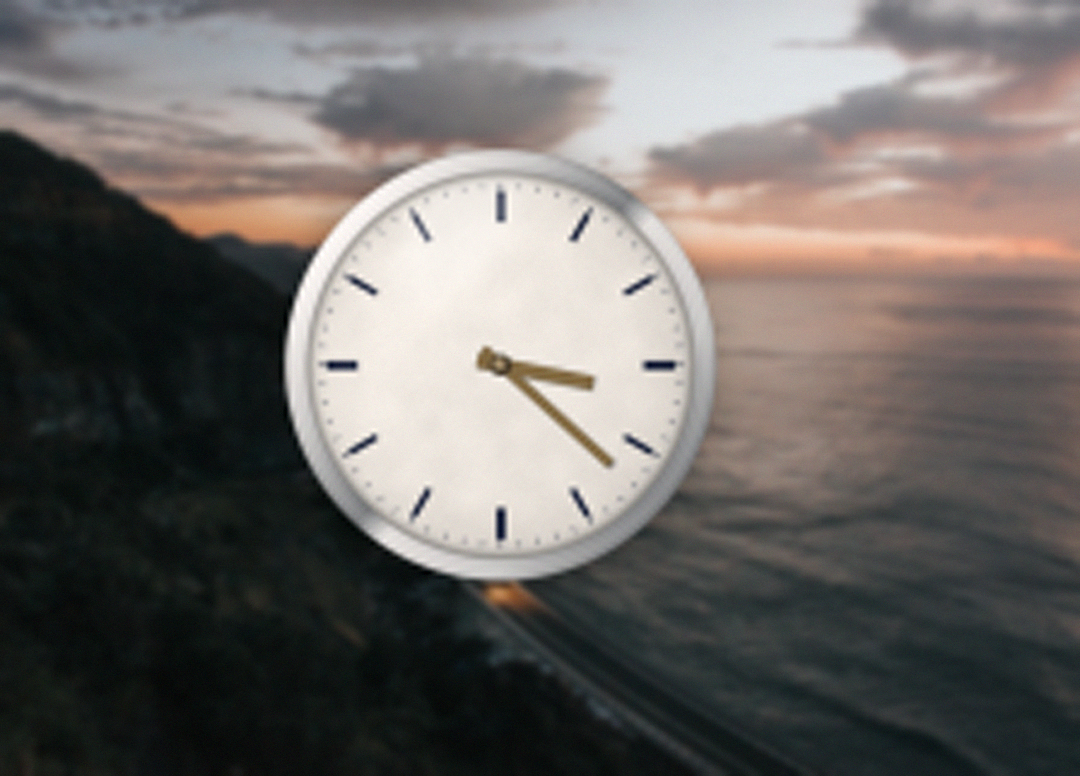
h=3 m=22
